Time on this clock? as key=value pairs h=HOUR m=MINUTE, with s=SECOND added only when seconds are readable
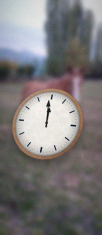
h=11 m=59
